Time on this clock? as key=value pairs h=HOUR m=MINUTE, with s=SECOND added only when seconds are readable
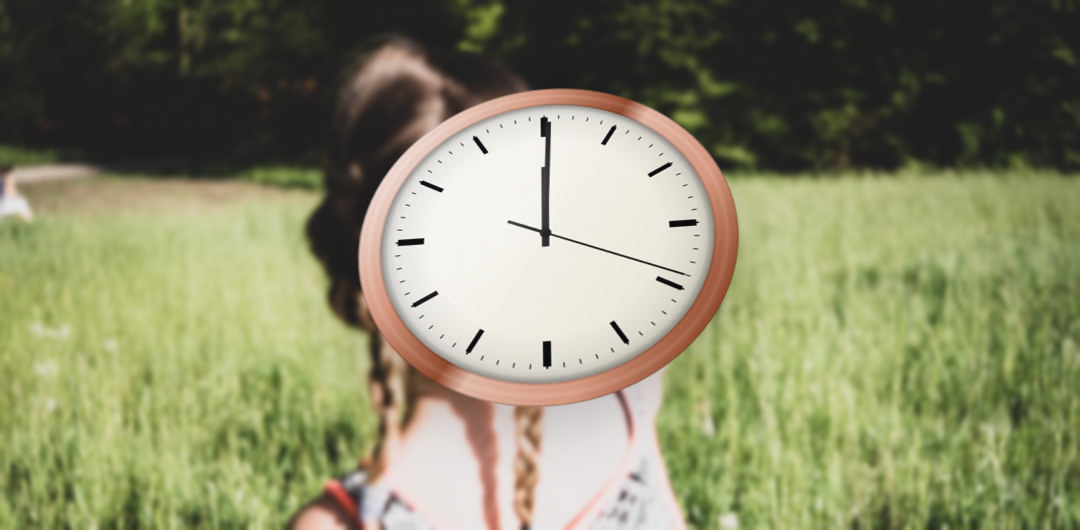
h=12 m=0 s=19
